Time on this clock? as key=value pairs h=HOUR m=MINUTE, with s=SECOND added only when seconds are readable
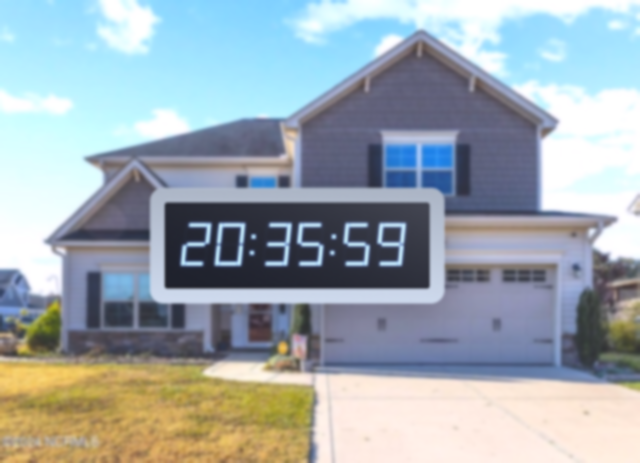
h=20 m=35 s=59
